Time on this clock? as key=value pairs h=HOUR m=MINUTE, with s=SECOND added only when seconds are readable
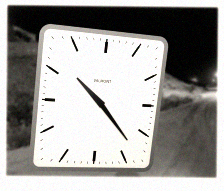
h=10 m=23
